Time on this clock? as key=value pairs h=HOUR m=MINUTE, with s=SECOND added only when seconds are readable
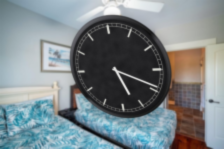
h=5 m=19
